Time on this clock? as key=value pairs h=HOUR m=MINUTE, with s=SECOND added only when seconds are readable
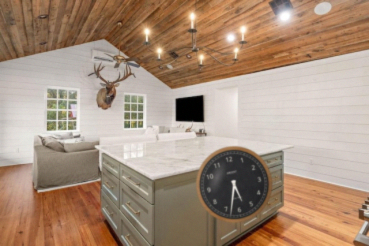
h=5 m=33
